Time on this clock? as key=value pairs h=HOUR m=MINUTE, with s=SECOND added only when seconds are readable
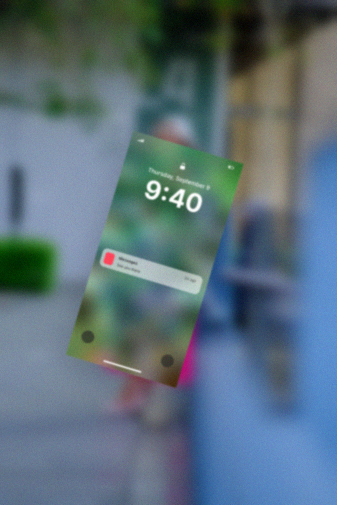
h=9 m=40
